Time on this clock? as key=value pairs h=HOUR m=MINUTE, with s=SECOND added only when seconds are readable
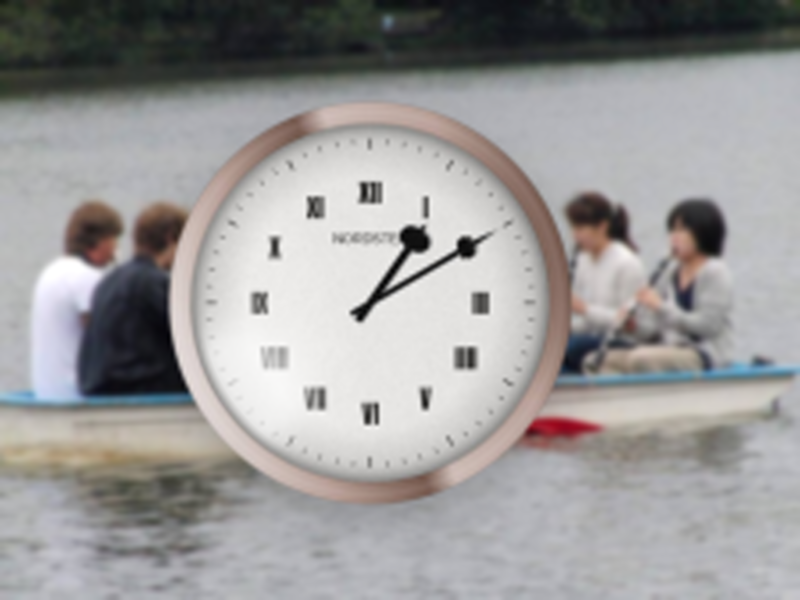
h=1 m=10
